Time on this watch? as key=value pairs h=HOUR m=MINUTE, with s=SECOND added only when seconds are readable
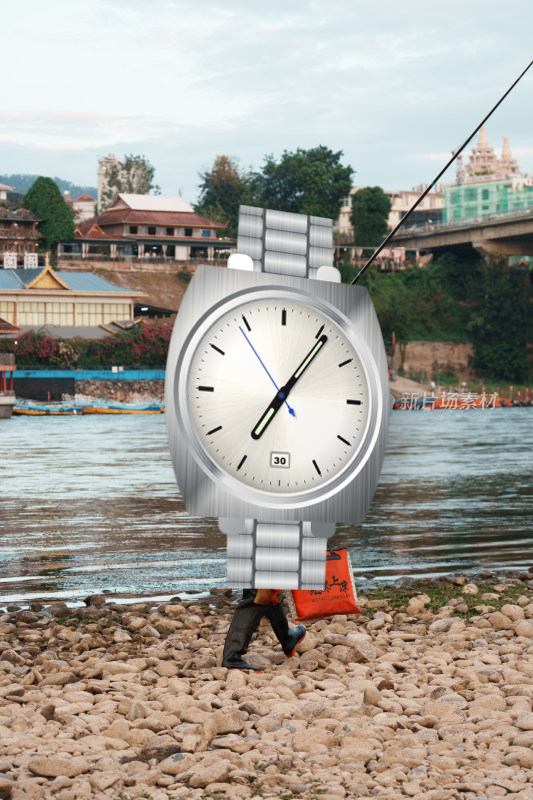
h=7 m=5 s=54
